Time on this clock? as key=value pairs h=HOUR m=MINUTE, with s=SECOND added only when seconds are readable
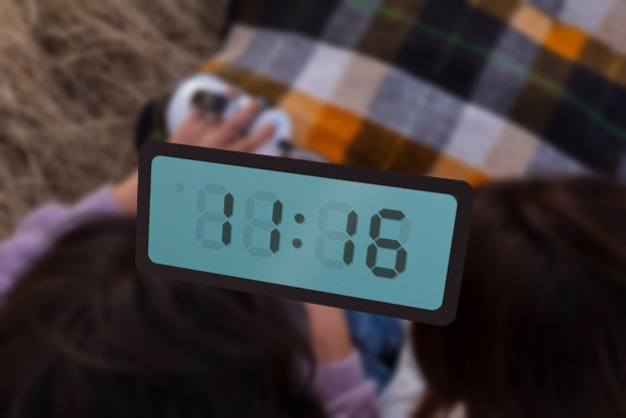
h=11 m=16
